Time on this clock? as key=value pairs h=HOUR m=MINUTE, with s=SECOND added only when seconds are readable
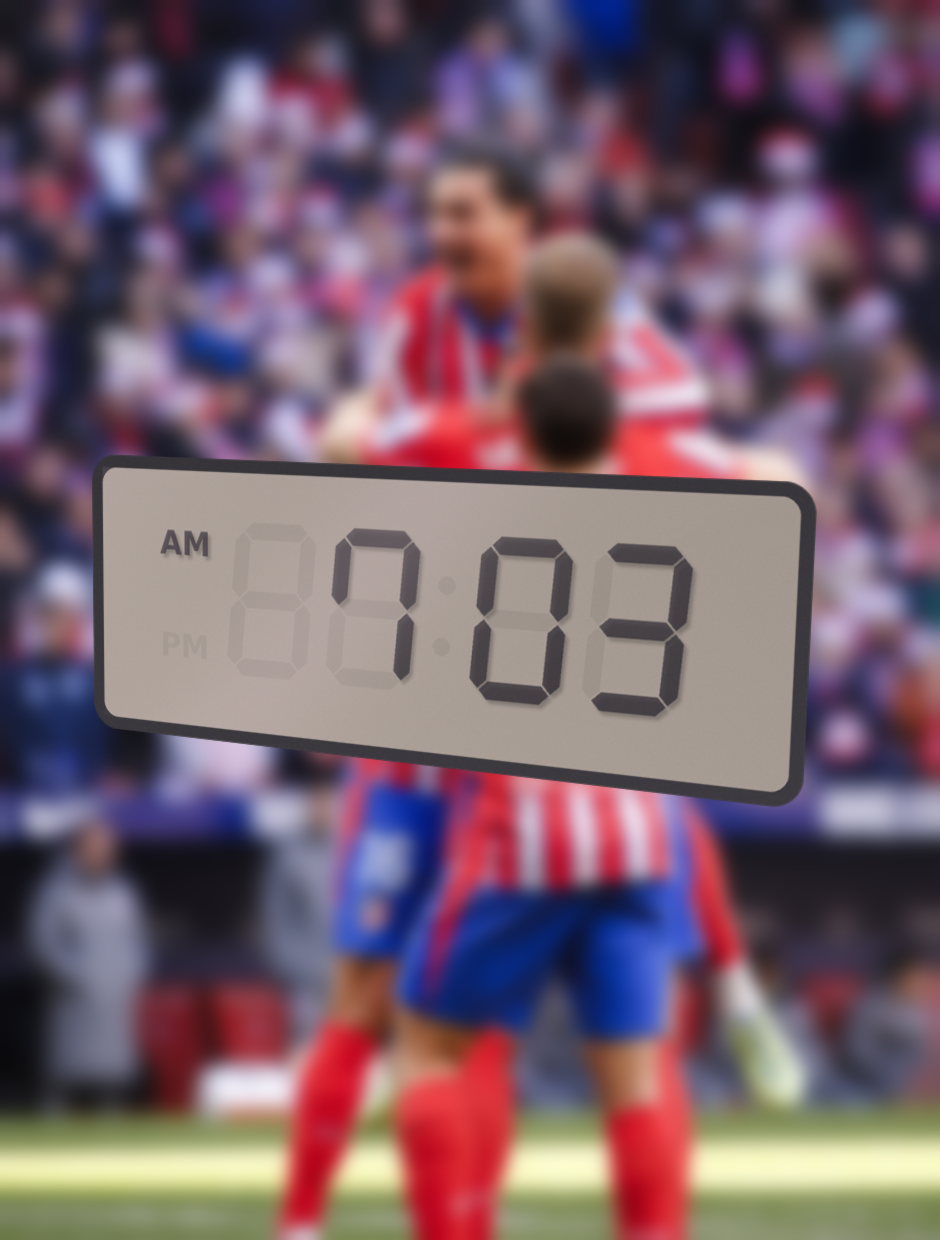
h=7 m=3
